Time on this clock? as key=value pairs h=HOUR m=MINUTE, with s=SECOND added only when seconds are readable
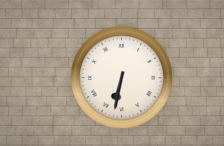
h=6 m=32
